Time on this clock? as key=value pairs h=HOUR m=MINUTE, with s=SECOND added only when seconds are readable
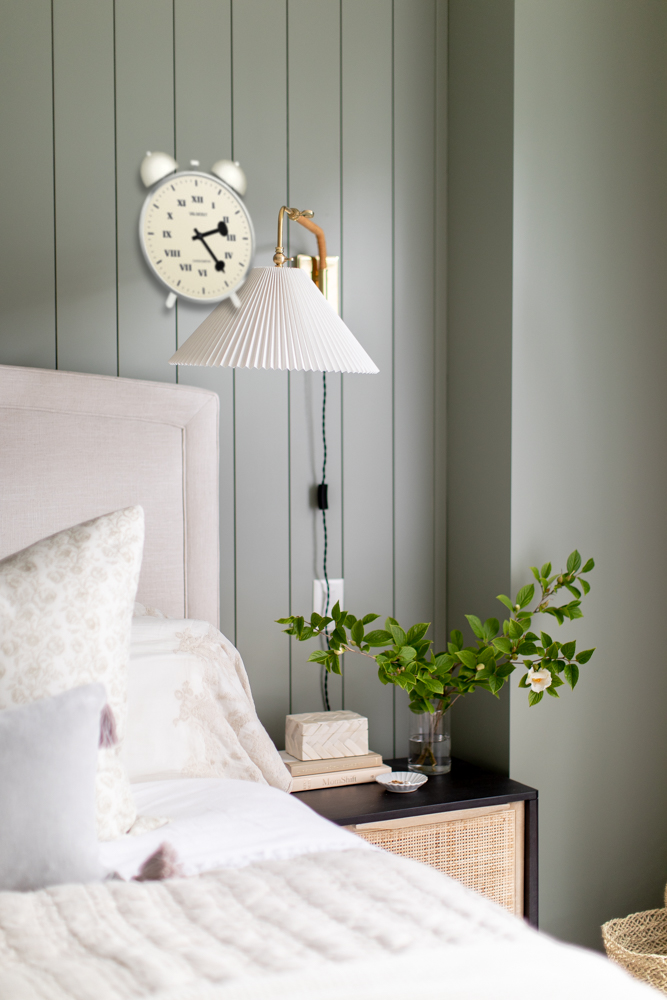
h=2 m=24
